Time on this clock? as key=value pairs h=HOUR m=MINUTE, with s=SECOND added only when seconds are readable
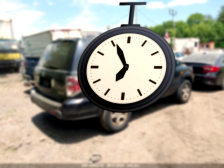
h=6 m=56
